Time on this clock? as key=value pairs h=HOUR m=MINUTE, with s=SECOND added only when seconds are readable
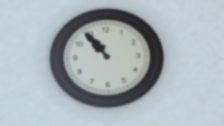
h=10 m=54
